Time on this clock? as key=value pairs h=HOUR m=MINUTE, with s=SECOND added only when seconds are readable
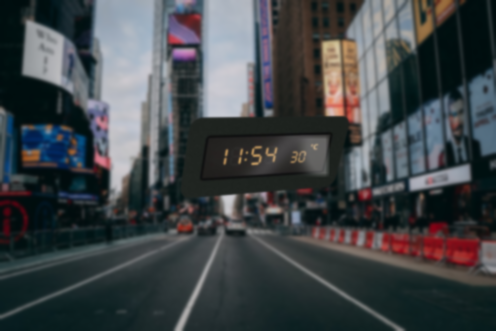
h=11 m=54
